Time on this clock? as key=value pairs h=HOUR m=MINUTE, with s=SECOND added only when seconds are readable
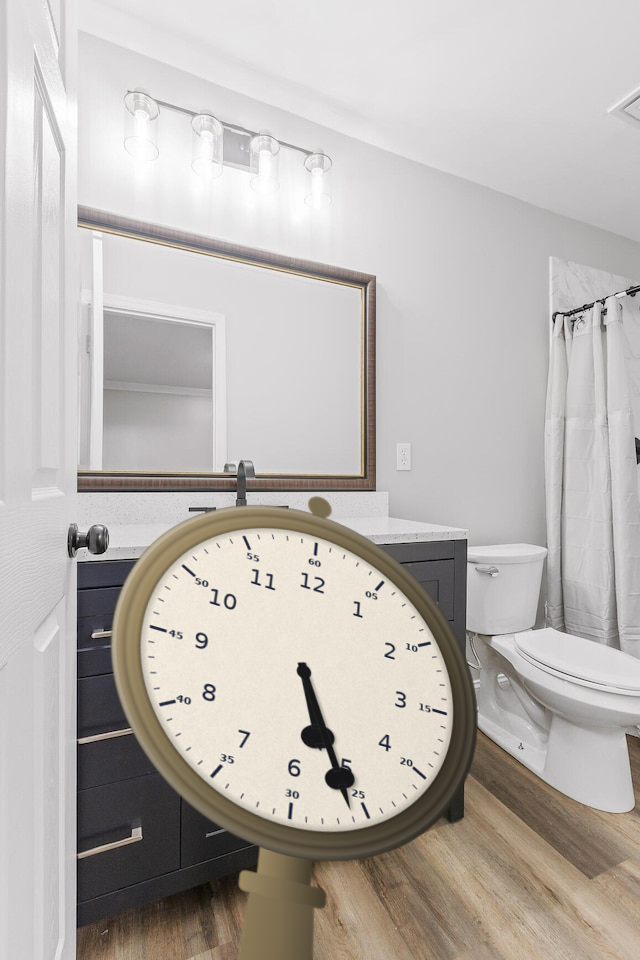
h=5 m=26
